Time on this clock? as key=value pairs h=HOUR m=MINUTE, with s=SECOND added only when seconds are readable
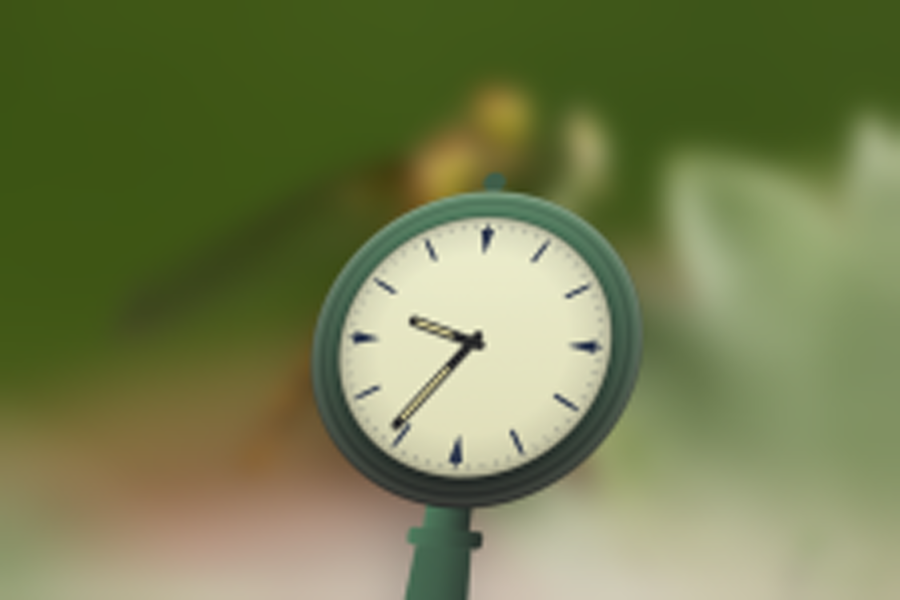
h=9 m=36
